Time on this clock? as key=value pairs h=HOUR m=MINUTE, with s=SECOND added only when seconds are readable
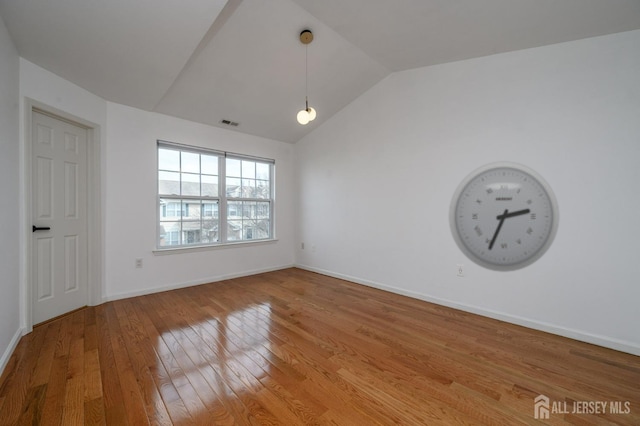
h=2 m=34
